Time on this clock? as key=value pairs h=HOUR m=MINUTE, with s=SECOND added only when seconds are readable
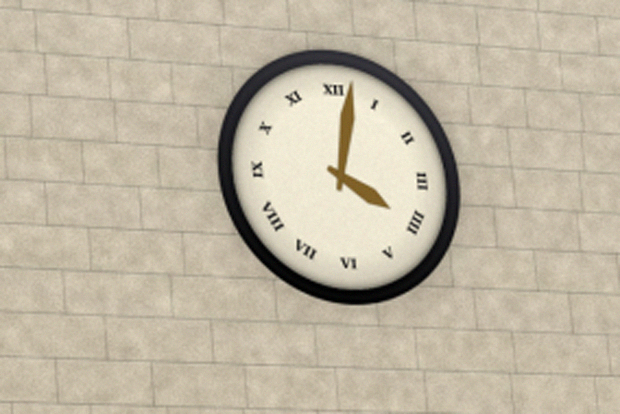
h=4 m=2
